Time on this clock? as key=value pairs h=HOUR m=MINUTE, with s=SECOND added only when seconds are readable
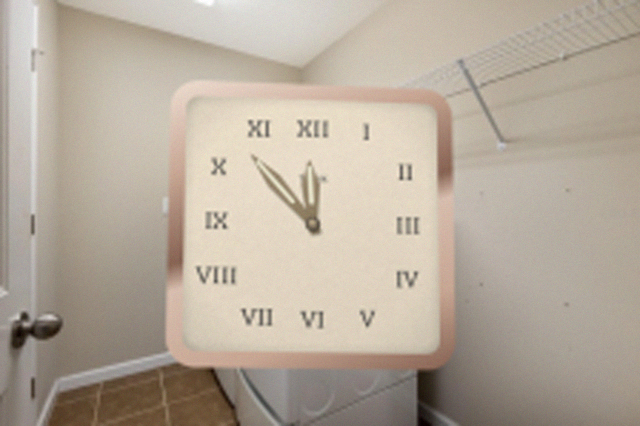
h=11 m=53
